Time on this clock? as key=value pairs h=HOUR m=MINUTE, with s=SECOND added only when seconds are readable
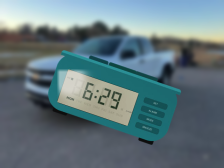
h=6 m=29
